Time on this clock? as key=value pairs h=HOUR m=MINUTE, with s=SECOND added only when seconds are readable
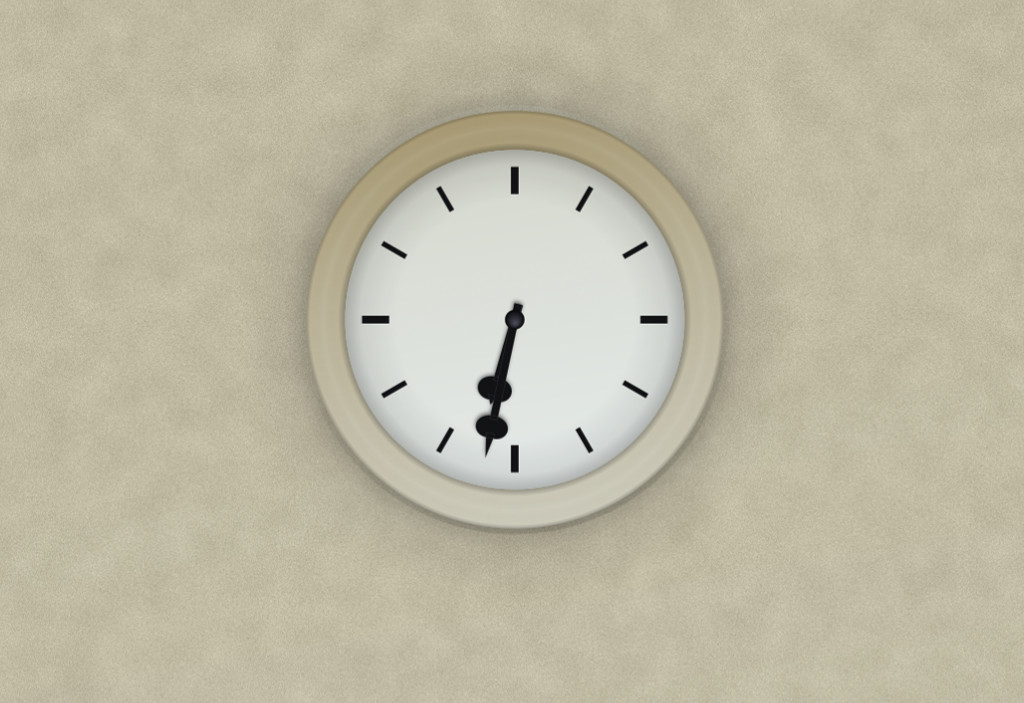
h=6 m=32
